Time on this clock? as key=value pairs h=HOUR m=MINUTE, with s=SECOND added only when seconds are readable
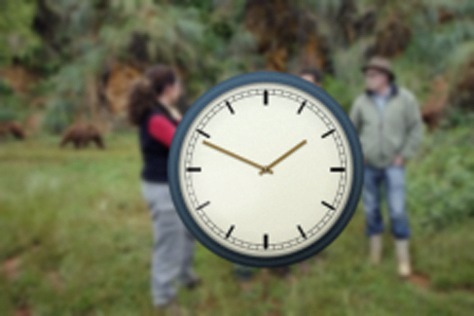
h=1 m=49
